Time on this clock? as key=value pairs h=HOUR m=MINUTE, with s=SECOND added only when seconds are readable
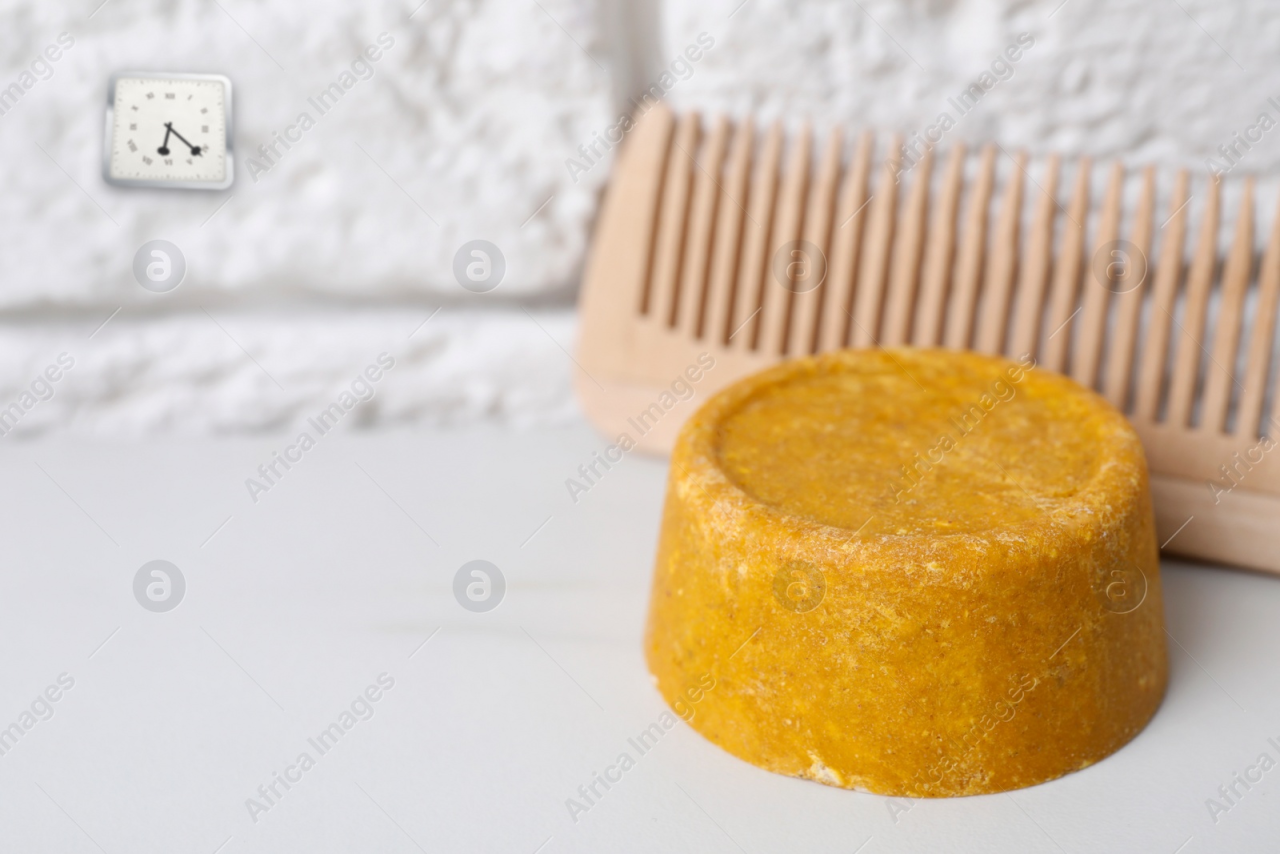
h=6 m=22
